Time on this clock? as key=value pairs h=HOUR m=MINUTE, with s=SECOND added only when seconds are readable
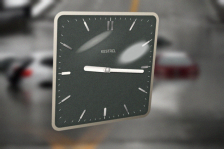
h=9 m=16
